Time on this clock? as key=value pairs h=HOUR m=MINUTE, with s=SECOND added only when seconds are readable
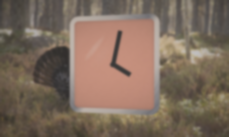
h=4 m=2
